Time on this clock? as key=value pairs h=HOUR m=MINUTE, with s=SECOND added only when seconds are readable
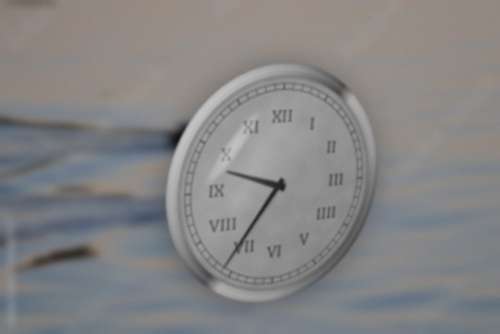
h=9 m=36
